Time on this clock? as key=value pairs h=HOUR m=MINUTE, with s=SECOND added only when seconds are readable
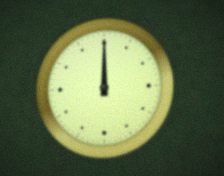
h=12 m=0
